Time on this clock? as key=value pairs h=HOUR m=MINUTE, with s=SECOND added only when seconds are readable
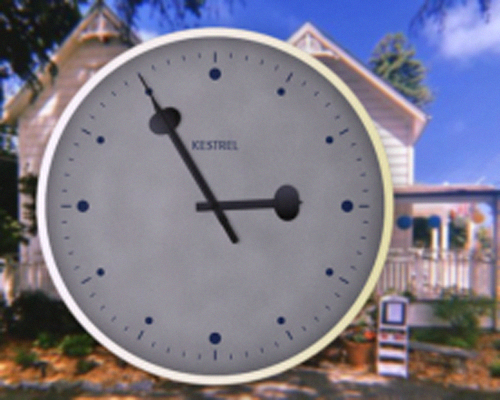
h=2 m=54 s=55
